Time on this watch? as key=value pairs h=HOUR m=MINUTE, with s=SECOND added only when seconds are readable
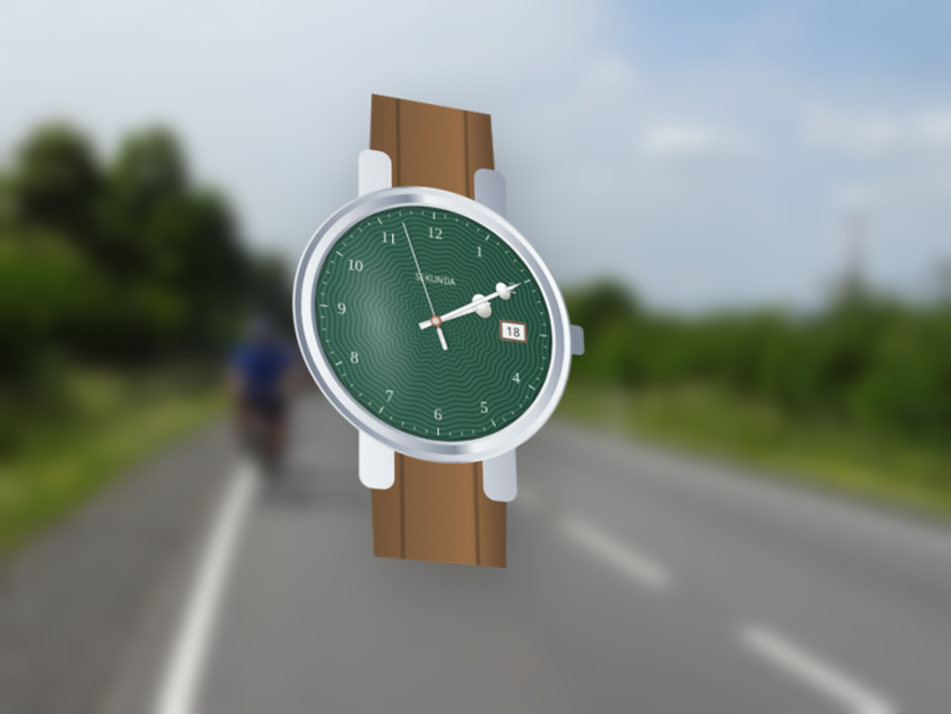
h=2 m=9 s=57
